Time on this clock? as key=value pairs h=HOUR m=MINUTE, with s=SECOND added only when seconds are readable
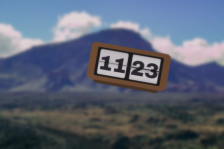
h=11 m=23
